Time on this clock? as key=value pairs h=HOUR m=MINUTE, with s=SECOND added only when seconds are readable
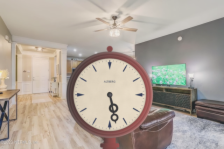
h=5 m=28
